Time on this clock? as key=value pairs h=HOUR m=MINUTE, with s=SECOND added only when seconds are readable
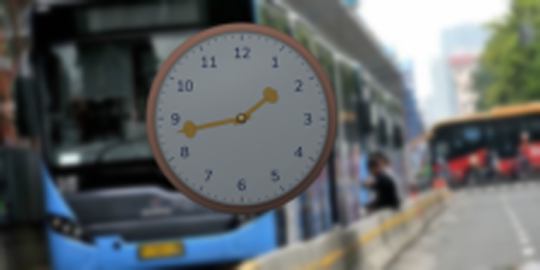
h=1 m=43
